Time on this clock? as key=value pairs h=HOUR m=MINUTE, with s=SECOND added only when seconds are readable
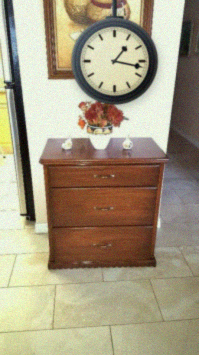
h=1 m=17
